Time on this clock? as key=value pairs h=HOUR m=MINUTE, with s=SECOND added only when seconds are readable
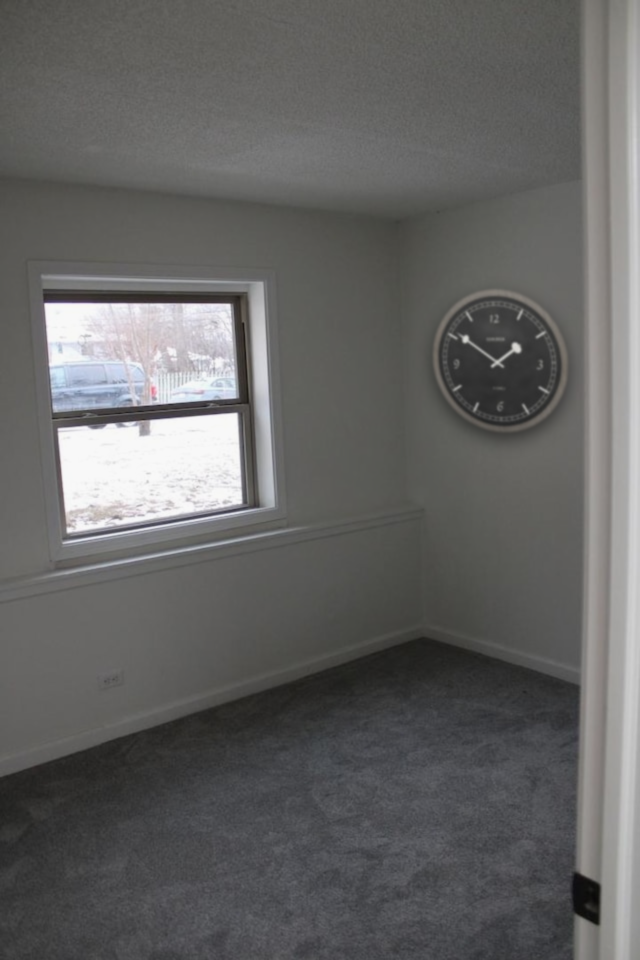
h=1 m=51
